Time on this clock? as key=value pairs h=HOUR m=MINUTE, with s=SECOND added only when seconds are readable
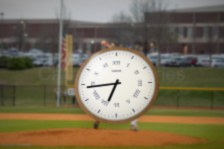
h=6 m=44
